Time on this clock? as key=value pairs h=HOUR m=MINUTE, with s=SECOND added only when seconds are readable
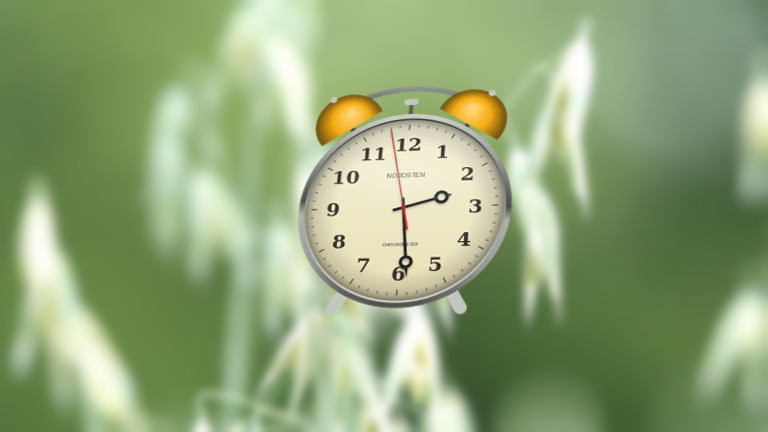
h=2 m=28 s=58
